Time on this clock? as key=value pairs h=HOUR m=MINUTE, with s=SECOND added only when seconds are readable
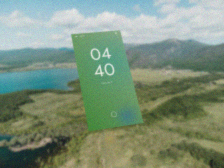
h=4 m=40
